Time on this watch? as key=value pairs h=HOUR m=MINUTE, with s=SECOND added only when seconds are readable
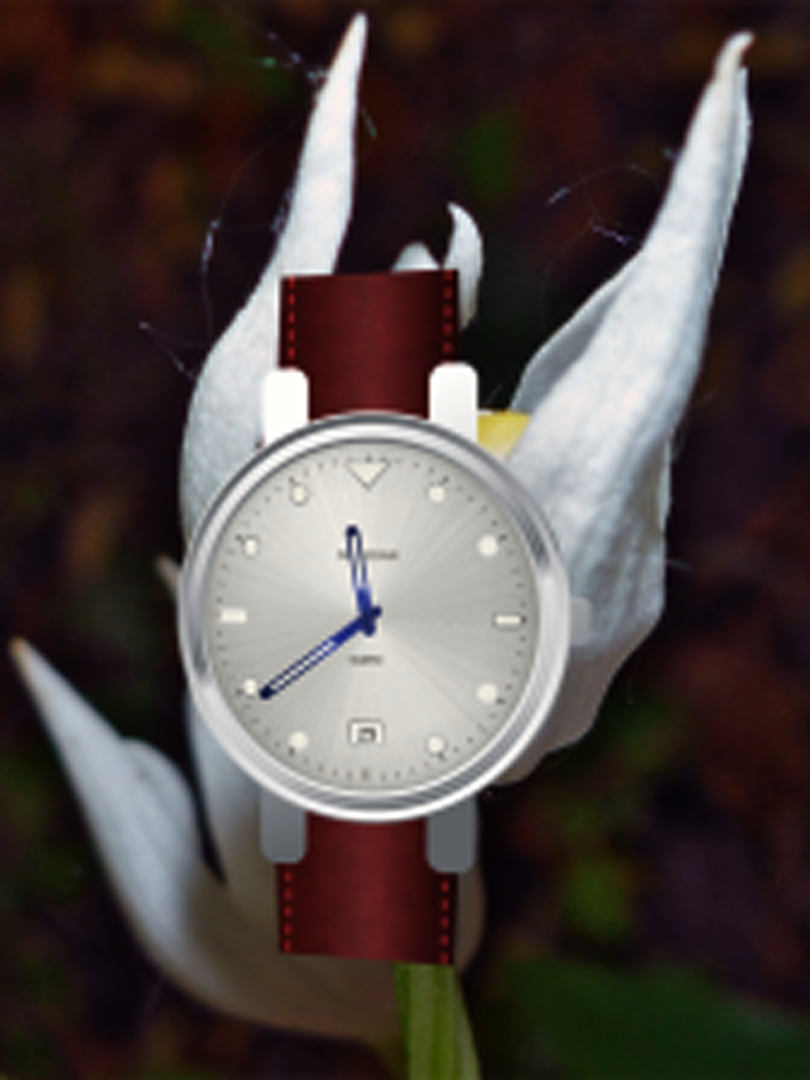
h=11 m=39
